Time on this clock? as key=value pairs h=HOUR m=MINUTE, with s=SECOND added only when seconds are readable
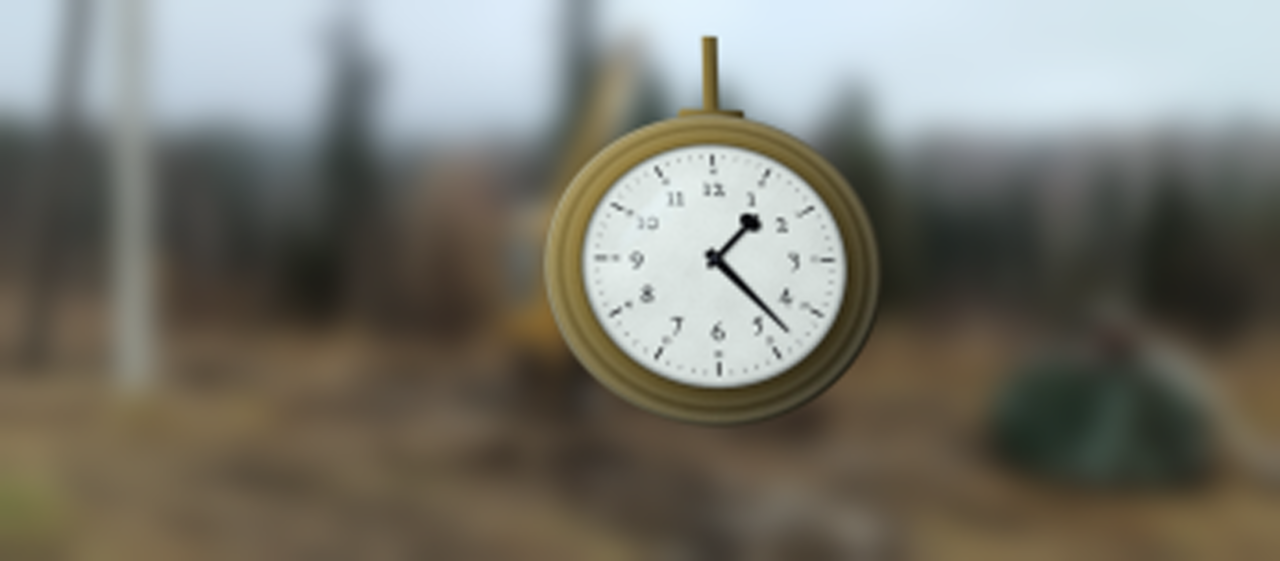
h=1 m=23
